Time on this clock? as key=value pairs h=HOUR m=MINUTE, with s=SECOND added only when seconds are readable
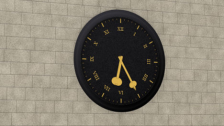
h=6 m=25
